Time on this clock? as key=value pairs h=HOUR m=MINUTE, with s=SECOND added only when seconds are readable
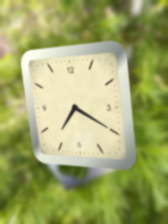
h=7 m=20
